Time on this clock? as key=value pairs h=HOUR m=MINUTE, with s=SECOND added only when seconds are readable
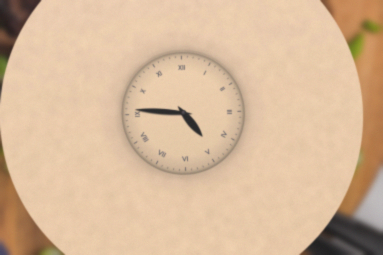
h=4 m=46
